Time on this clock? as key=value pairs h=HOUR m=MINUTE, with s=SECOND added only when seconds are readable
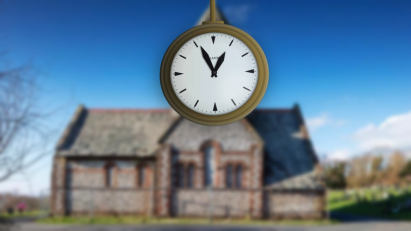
h=12 m=56
